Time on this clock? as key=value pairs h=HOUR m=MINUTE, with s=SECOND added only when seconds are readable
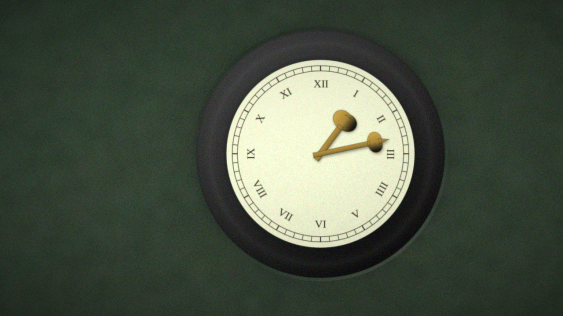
h=1 m=13
